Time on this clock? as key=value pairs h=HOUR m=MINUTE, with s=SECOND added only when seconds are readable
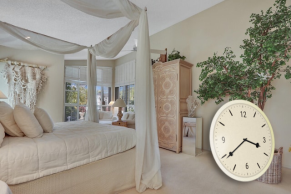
h=3 m=39
